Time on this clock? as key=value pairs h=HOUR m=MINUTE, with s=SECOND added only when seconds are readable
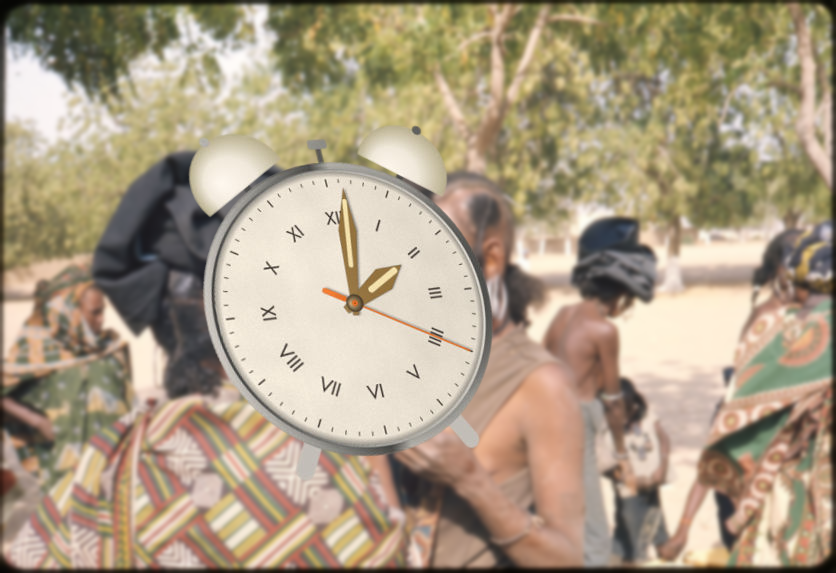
h=2 m=1 s=20
